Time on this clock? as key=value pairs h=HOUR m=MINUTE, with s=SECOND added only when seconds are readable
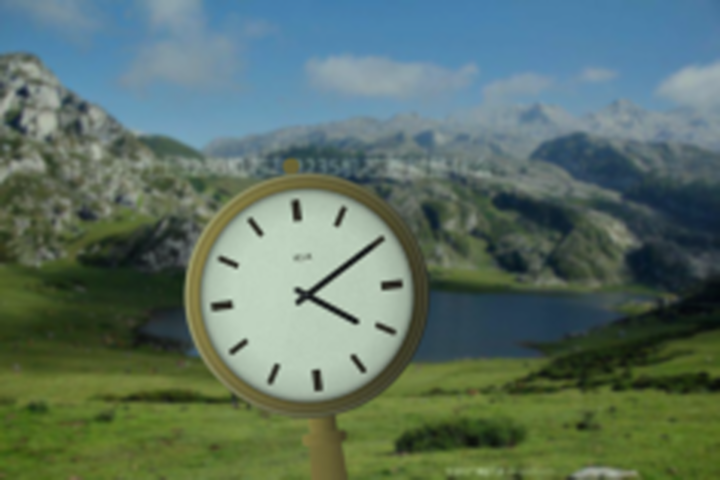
h=4 m=10
